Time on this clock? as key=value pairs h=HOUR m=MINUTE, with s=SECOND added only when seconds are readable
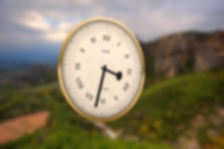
h=3 m=32
